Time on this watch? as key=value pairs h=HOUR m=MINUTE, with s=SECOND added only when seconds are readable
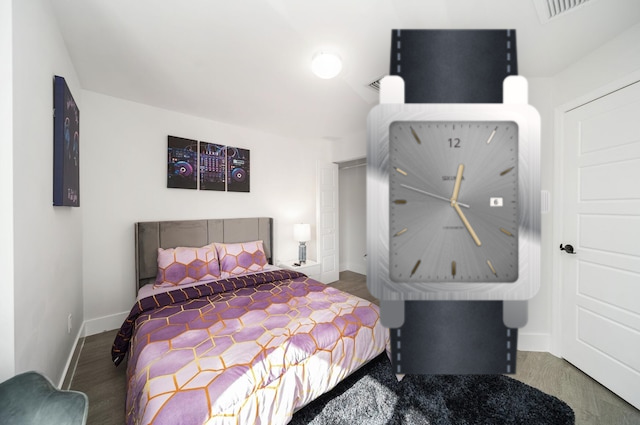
h=12 m=24 s=48
